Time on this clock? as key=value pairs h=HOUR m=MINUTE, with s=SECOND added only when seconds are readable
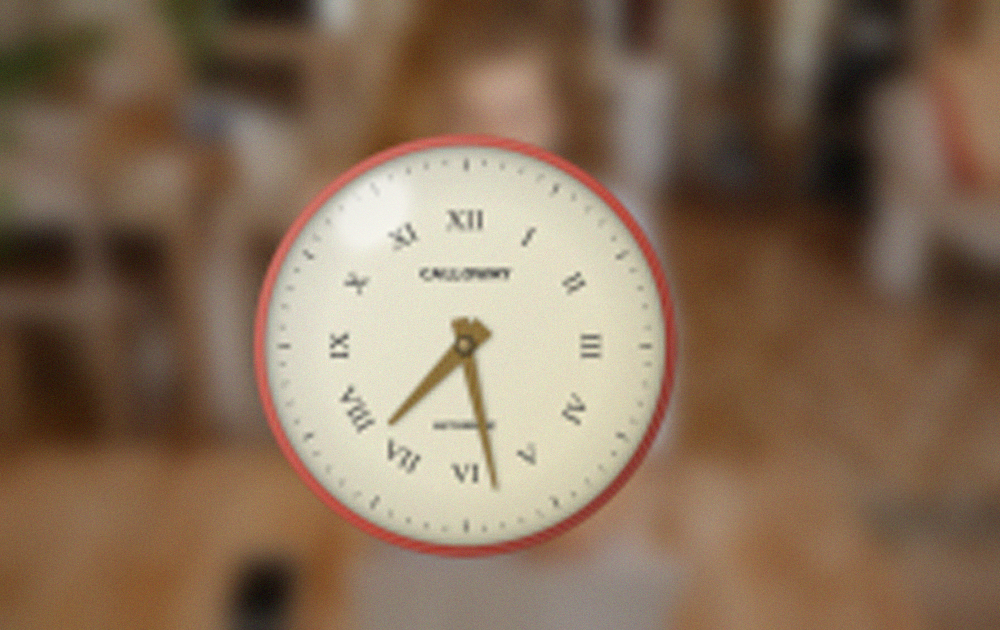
h=7 m=28
